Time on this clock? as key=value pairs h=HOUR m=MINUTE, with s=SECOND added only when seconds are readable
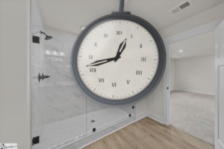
h=12 m=42
